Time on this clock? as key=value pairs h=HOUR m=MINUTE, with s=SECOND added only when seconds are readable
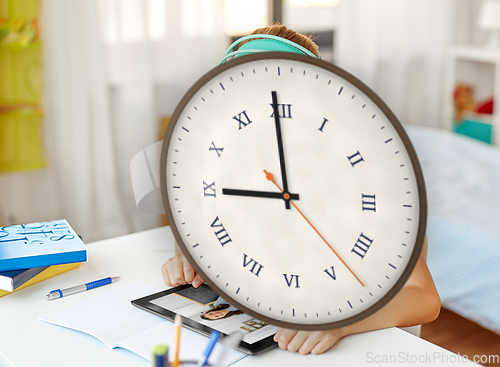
h=8 m=59 s=23
